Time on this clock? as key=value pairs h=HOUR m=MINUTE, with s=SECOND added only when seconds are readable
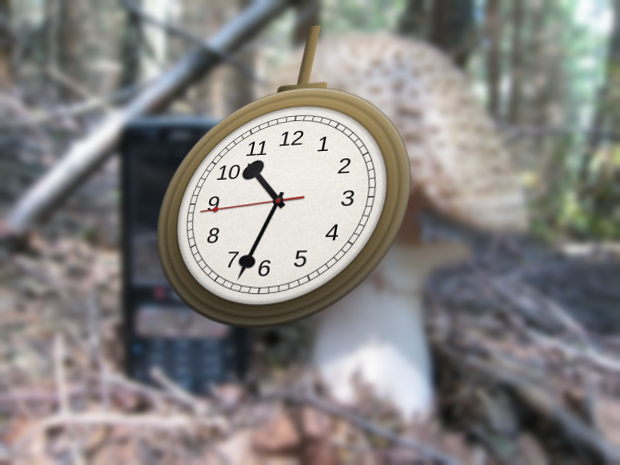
h=10 m=32 s=44
